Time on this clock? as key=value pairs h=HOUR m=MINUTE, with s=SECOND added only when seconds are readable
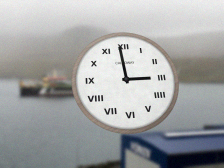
h=2 m=59
